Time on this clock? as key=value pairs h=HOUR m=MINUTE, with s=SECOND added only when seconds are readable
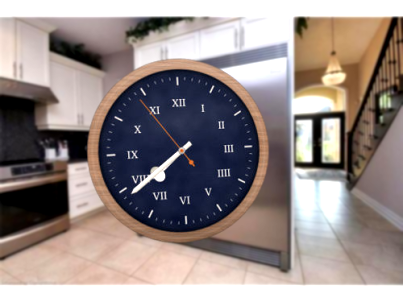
h=7 m=38 s=54
